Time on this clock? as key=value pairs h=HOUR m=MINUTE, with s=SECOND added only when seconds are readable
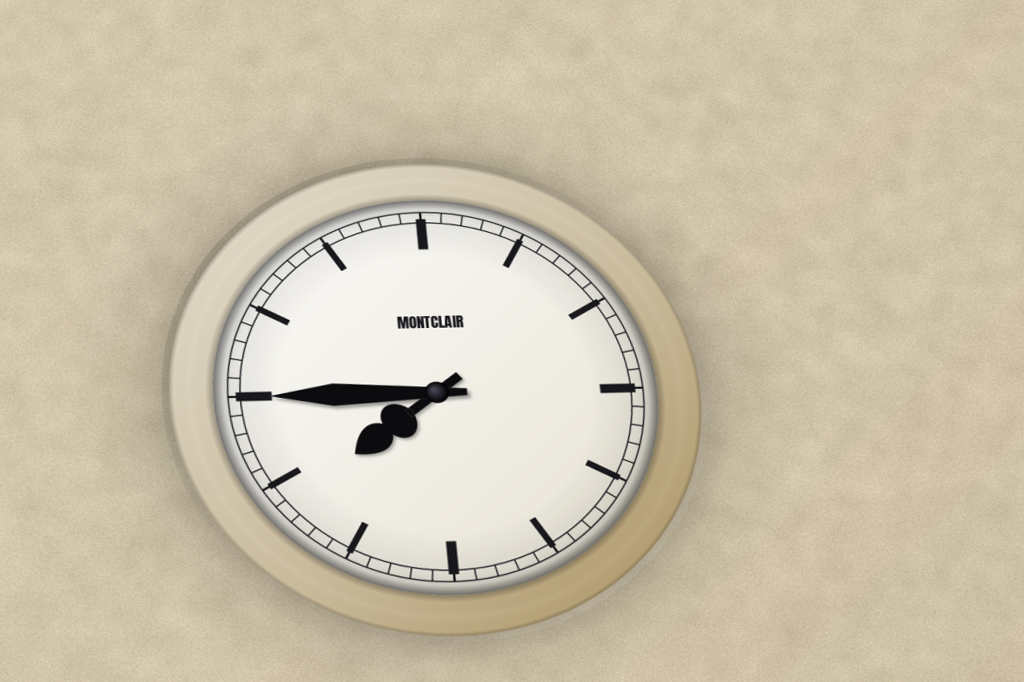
h=7 m=45
